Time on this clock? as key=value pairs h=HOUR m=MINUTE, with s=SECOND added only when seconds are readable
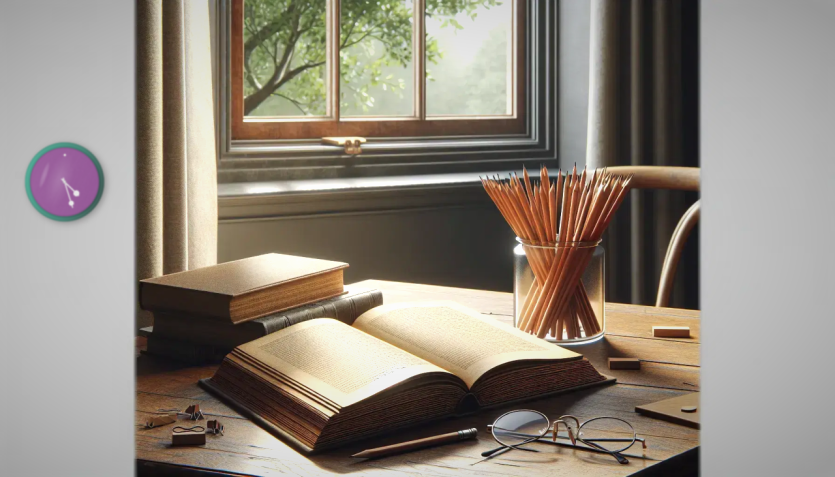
h=4 m=27
